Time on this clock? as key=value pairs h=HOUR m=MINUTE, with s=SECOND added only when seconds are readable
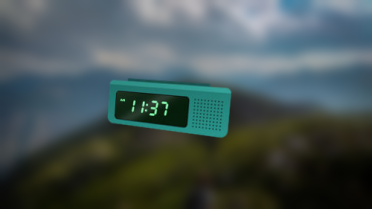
h=11 m=37
